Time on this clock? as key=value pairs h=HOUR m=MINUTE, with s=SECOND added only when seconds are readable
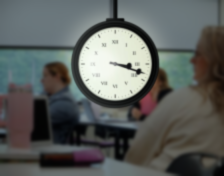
h=3 m=18
